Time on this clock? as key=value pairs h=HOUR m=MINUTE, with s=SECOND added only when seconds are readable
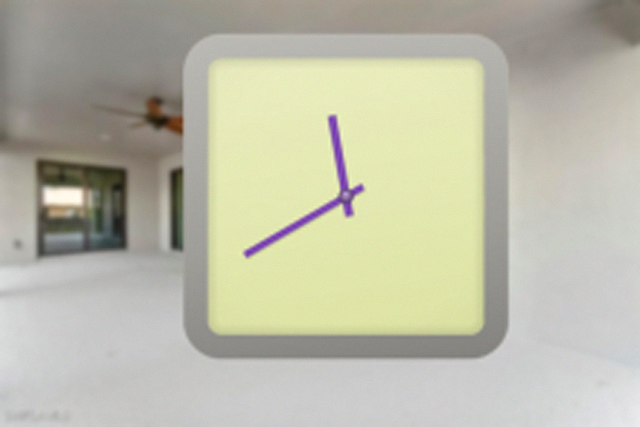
h=11 m=40
